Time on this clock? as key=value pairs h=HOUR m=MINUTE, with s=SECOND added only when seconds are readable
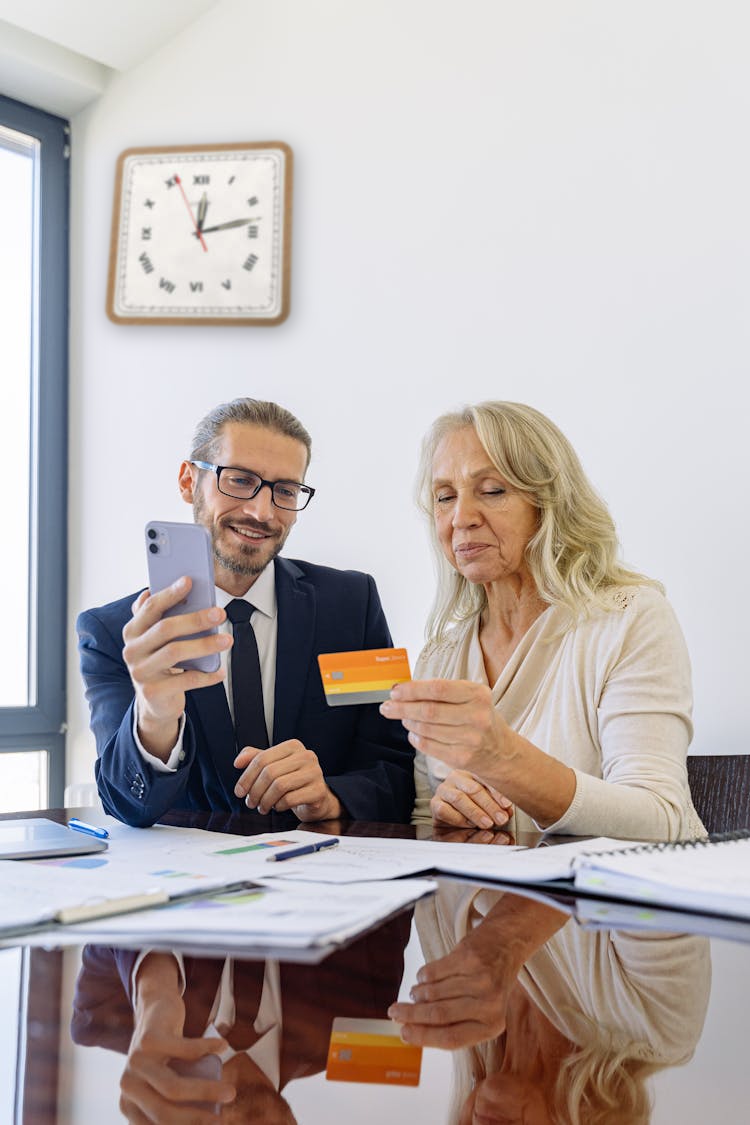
h=12 m=12 s=56
